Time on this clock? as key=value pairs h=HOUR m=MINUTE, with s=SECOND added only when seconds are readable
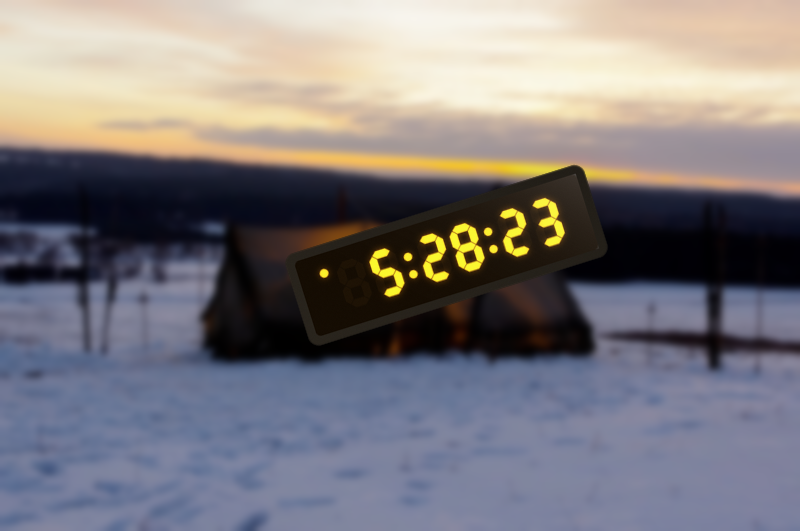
h=5 m=28 s=23
